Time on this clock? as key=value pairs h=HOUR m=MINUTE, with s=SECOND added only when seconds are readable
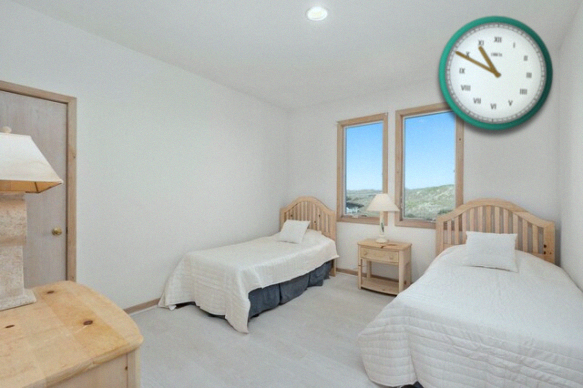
h=10 m=49
